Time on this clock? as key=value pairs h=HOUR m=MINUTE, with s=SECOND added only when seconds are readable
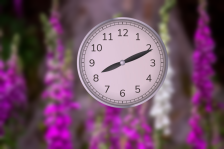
h=8 m=11
